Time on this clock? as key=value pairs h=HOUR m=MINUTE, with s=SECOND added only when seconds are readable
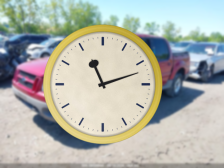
h=11 m=12
